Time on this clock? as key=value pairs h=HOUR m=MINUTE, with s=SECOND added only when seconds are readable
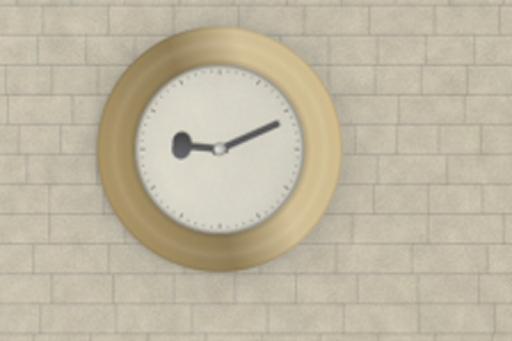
h=9 m=11
